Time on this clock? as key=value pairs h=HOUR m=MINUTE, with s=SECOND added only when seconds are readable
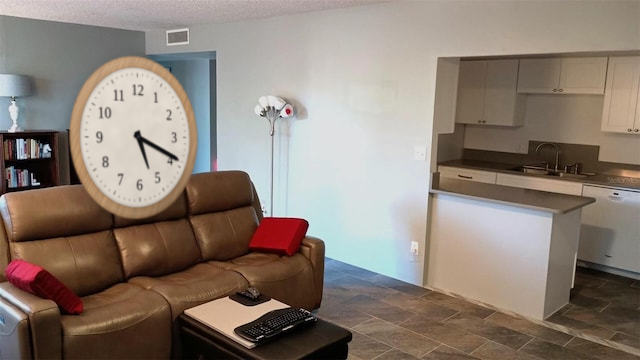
h=5 m=19
